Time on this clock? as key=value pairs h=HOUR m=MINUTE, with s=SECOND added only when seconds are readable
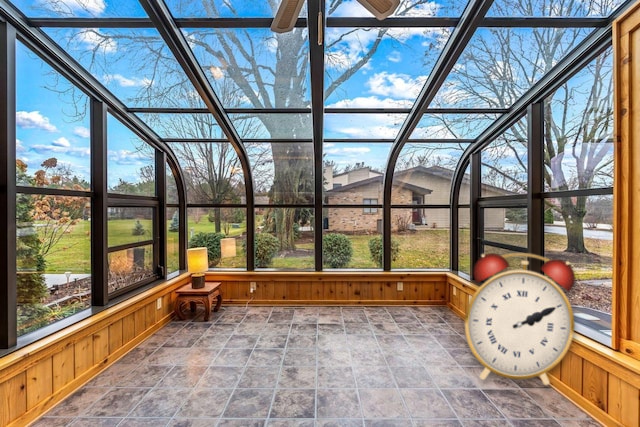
h=2 m=10
